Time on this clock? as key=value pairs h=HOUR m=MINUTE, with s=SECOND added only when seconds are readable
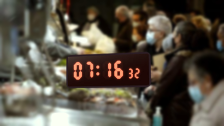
h=7 m=16 s=32
